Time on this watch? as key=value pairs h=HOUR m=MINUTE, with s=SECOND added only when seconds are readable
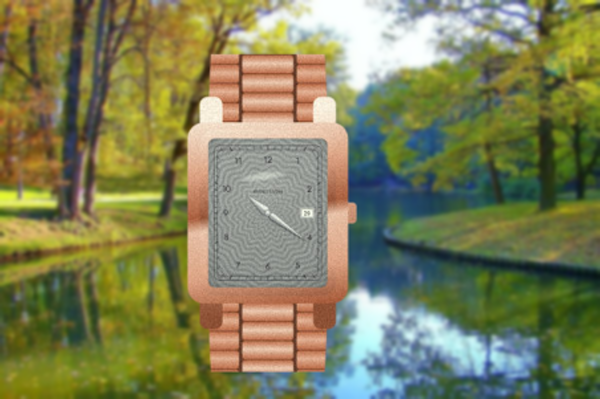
h=10 m=21
